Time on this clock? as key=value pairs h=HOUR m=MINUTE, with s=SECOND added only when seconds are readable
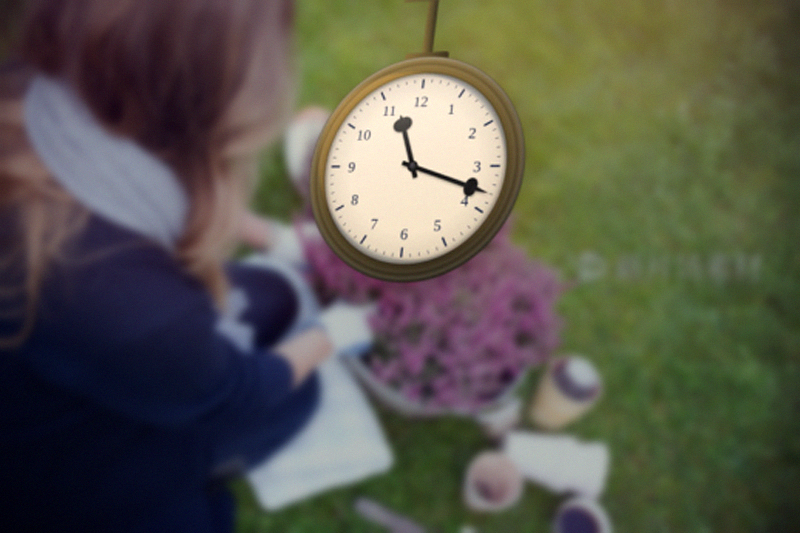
h=11 m=18
